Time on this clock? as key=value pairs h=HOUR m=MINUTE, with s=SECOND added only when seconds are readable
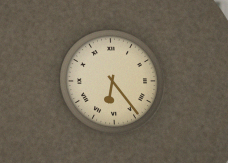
h=6 m=24
